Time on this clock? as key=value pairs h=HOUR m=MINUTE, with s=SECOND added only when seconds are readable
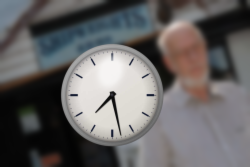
h=7 m=28
